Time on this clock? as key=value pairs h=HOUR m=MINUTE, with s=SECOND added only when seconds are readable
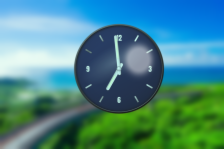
h=6 m=59
